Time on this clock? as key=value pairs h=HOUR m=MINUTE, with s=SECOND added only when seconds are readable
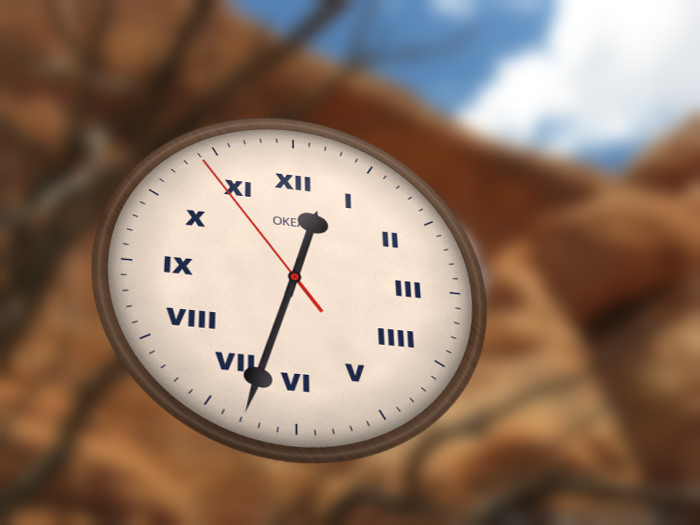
h=12 m=32 s=54
